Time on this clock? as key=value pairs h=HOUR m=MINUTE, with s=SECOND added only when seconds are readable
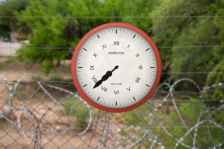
h=7 m=38
